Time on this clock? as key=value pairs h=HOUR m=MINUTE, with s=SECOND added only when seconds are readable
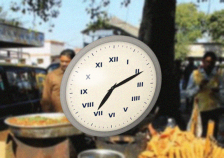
h=7 m=11
